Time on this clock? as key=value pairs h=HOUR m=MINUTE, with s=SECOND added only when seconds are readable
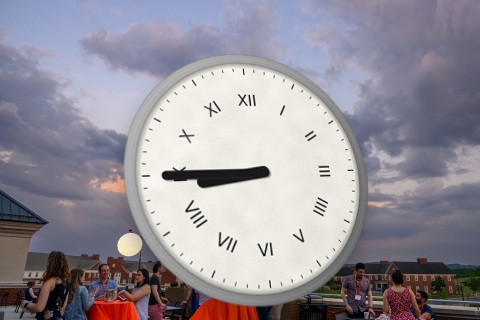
h=8 m=45
